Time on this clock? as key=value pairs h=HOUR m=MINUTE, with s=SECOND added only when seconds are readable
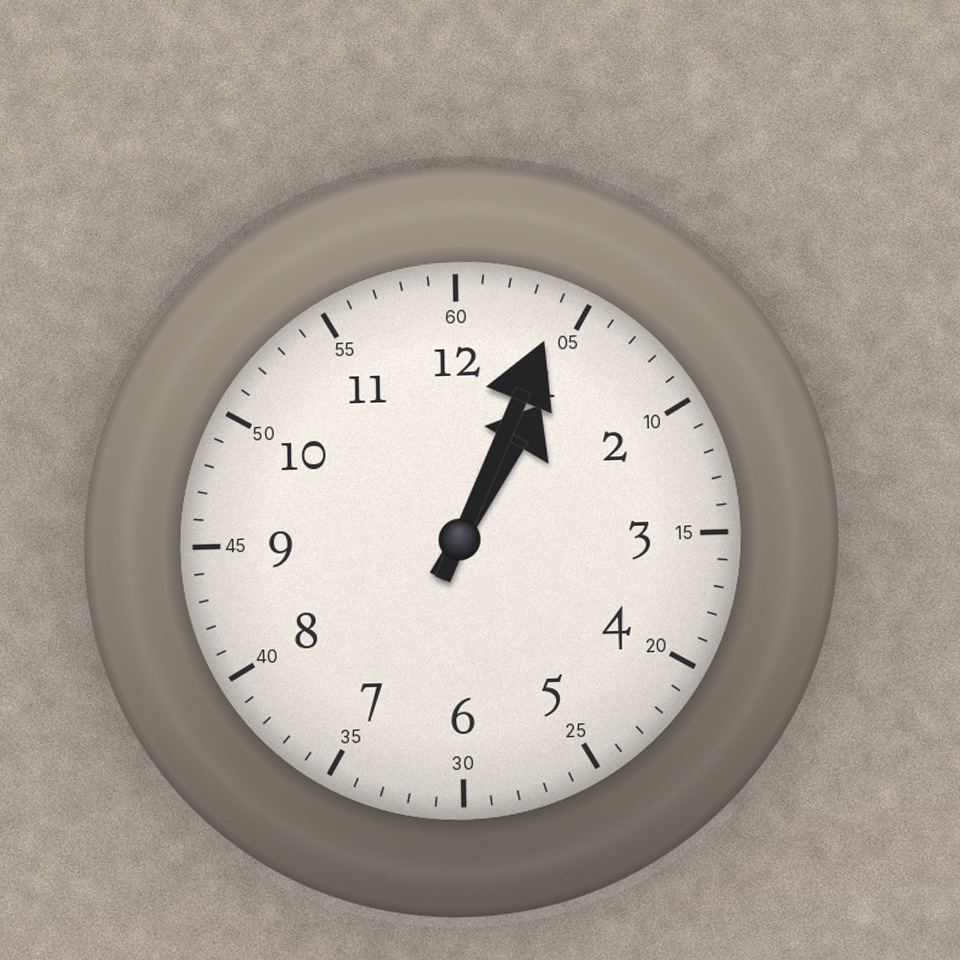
h=1 m=4
